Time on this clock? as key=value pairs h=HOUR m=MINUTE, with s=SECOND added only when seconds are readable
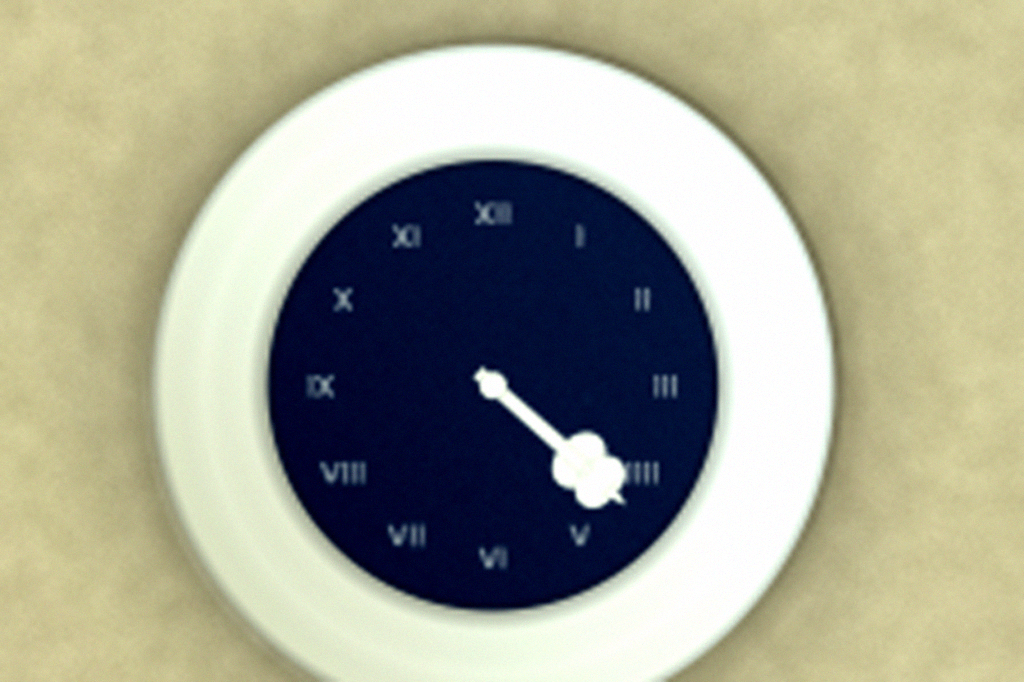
h=4 m=22
